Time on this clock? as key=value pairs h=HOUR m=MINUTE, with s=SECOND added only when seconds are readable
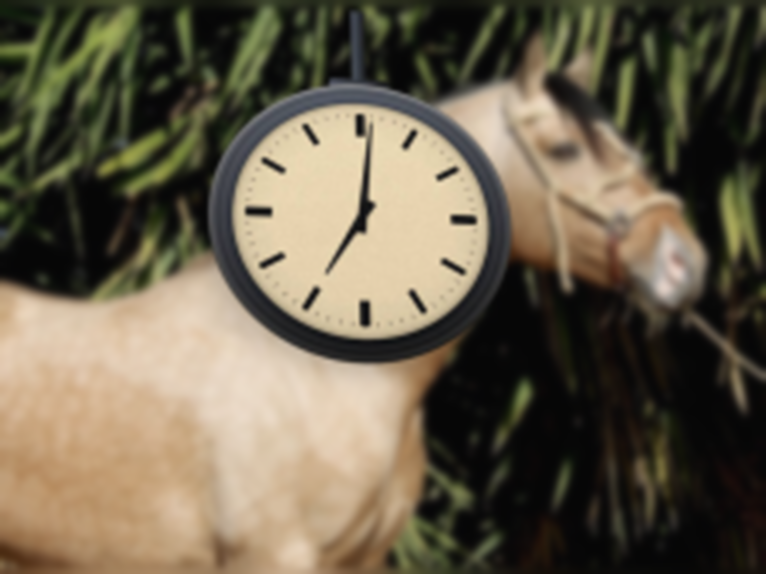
h=7 m=1
